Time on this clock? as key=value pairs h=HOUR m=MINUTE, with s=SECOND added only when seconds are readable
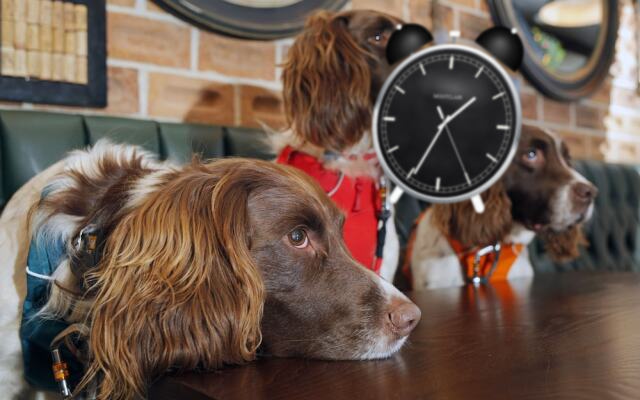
h=1 m=34 s=25
